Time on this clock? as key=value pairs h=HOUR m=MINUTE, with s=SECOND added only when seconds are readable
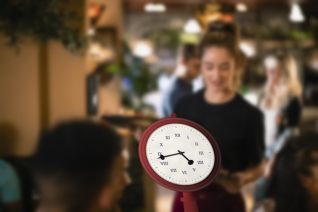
h=4 m=43
